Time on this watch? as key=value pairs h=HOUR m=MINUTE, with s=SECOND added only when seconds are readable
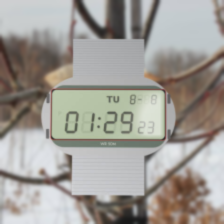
h=1 m=29 s=23
